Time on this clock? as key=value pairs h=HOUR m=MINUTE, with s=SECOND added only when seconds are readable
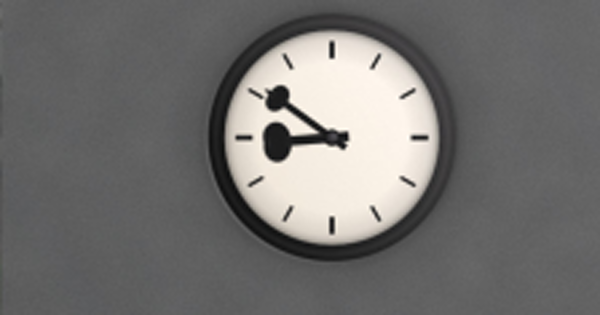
h=8 m=51
